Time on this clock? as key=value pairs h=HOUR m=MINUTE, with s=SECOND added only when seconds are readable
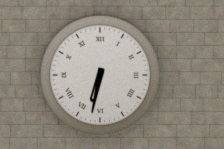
h=6 m=32
